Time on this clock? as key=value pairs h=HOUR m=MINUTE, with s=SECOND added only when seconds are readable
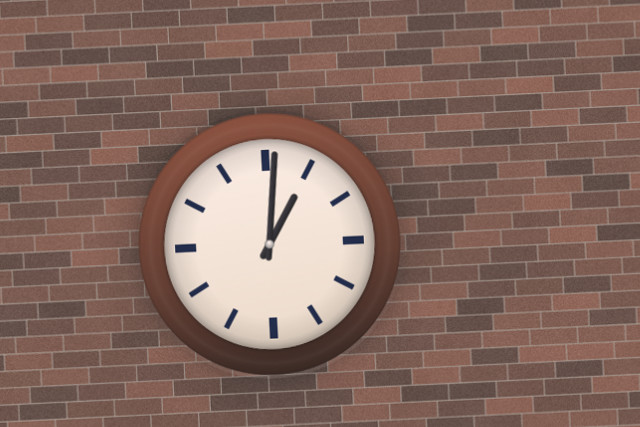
h=1 m=1
